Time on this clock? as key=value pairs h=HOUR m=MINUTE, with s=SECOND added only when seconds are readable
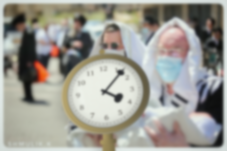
h=4 m=7
